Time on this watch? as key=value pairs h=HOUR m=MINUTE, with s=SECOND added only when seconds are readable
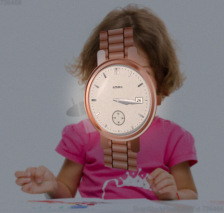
h=3 m=16
